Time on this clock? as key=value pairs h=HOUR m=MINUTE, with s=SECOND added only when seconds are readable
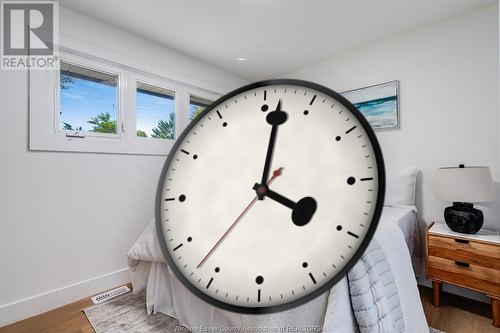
h=4 m=1 s=37
